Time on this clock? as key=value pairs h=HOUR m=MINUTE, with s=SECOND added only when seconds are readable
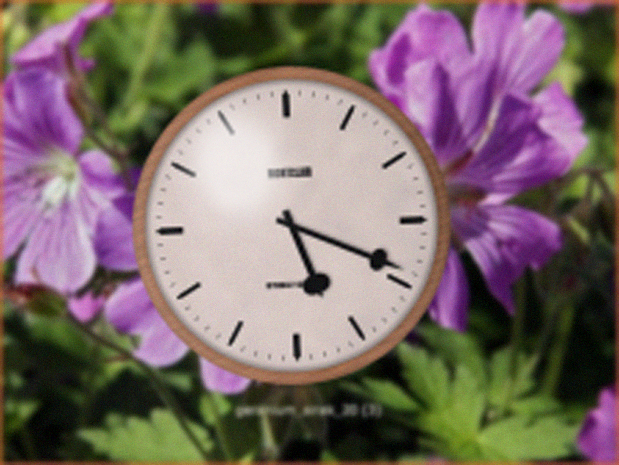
h=5 m=19
